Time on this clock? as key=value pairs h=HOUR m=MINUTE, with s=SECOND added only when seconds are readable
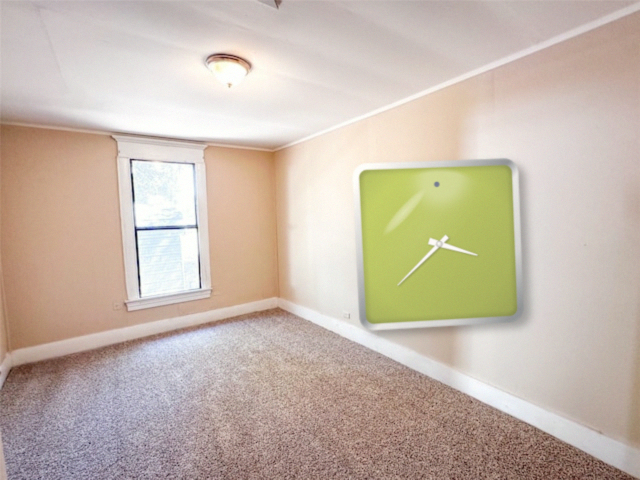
h=3 m=38
